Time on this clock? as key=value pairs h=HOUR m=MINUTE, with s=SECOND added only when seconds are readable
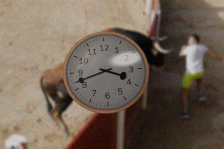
h=3 m=42
